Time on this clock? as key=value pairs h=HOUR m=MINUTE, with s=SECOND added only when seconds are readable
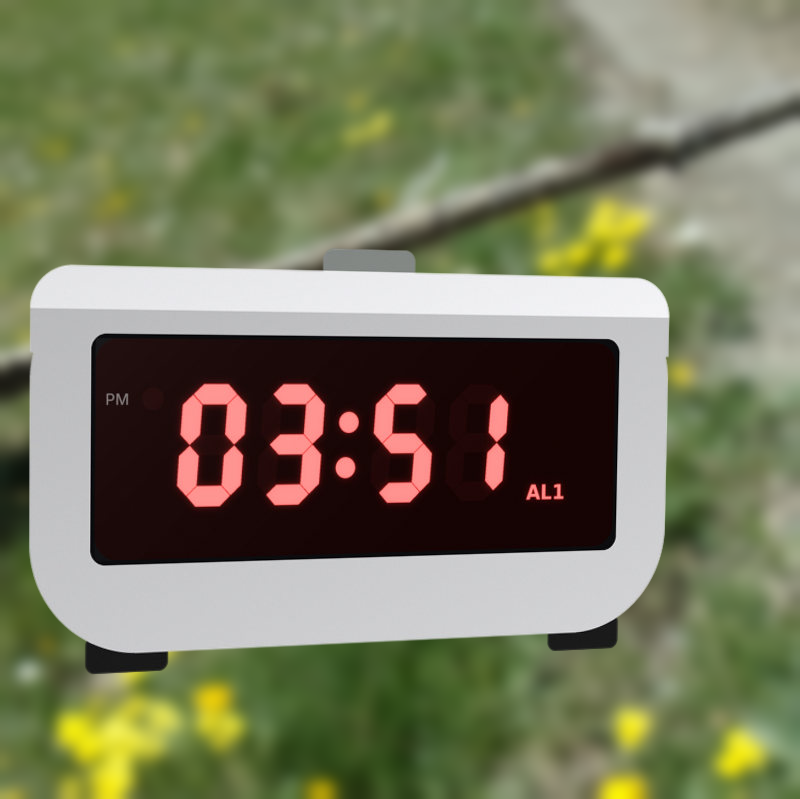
h=3 m=51
